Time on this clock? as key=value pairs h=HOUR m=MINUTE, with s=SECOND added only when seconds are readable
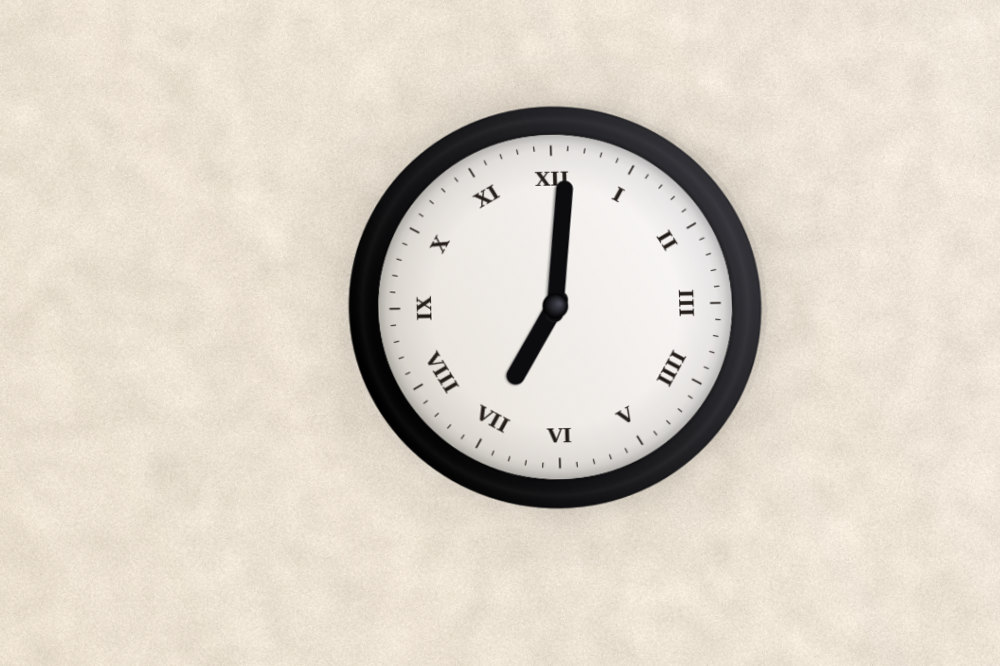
h=7 m=1
